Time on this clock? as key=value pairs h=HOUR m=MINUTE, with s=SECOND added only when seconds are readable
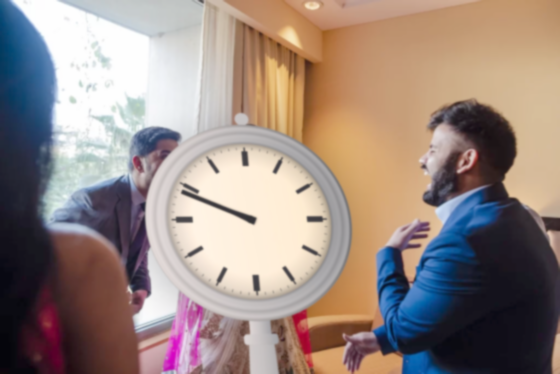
h=9 m=49
